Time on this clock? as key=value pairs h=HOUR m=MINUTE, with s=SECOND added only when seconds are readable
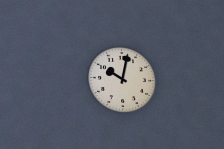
h=10 m=2
